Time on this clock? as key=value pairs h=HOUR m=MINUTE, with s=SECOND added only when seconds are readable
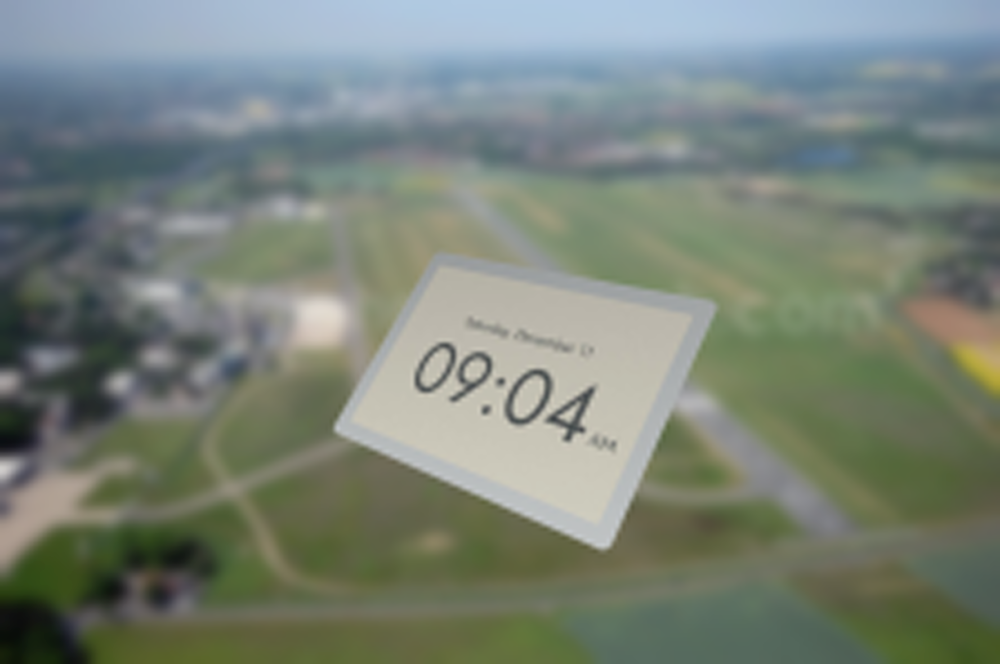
h=9 m=4
